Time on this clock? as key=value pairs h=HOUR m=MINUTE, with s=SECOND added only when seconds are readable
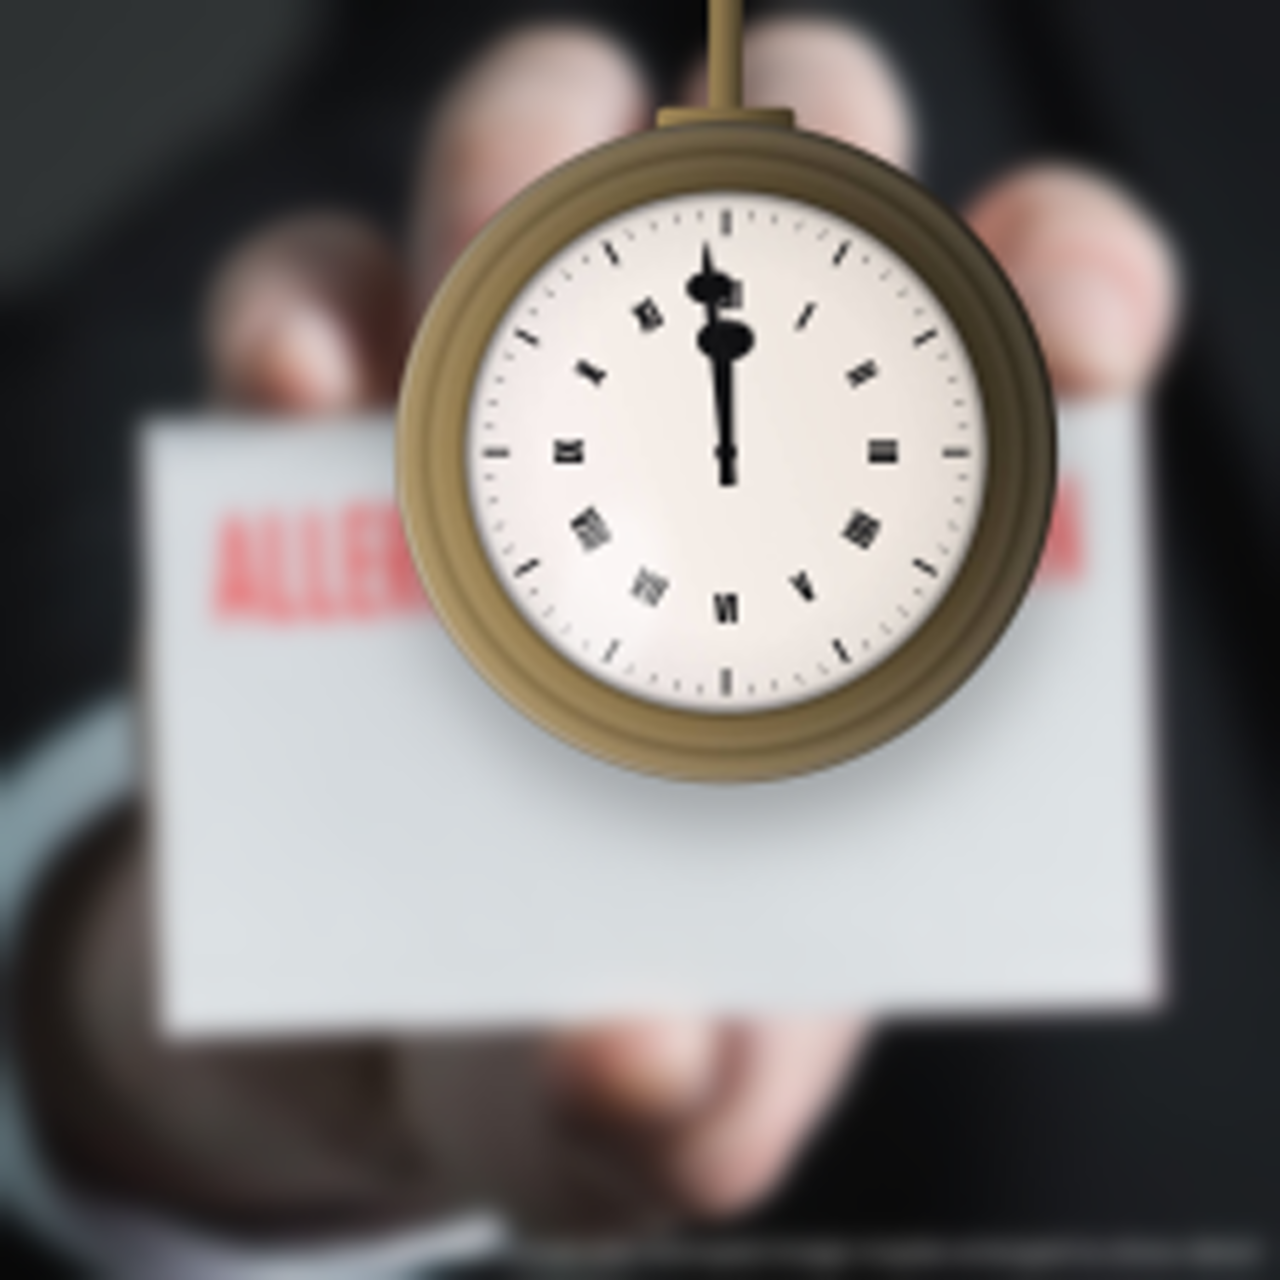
h=11 m=59
